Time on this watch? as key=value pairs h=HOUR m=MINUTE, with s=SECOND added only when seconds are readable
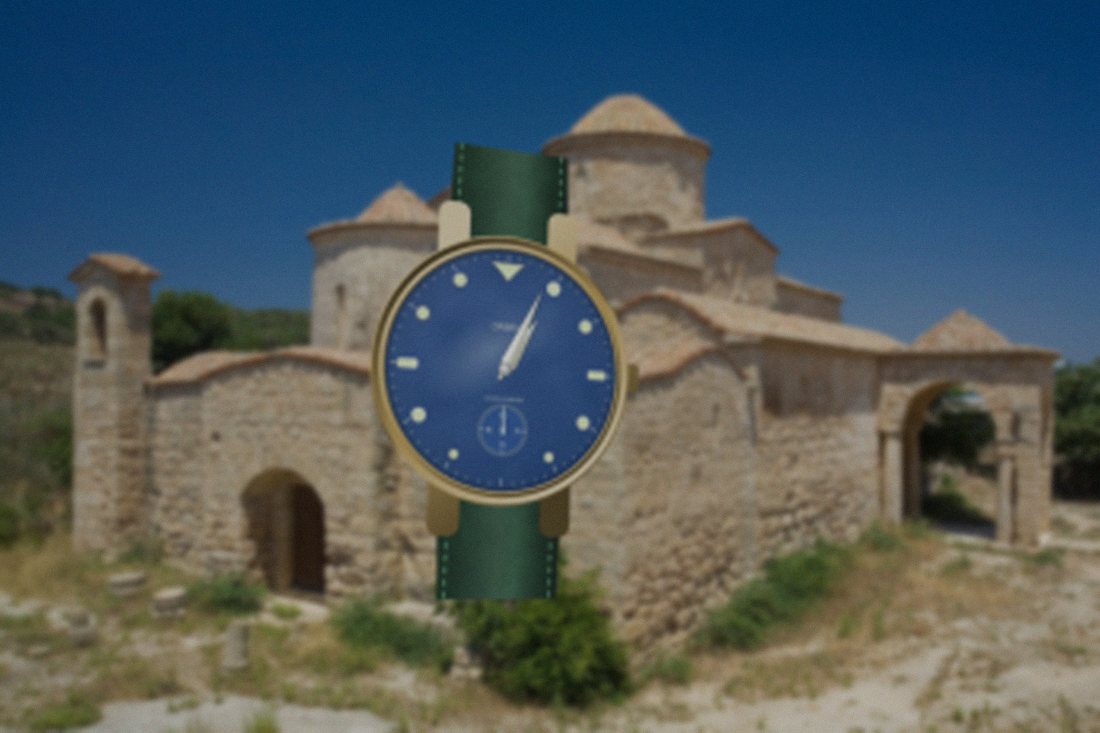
h=1 m=4
